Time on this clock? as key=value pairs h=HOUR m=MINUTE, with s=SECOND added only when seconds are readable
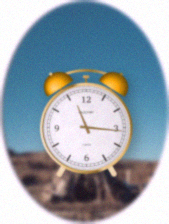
h=11 m=16
